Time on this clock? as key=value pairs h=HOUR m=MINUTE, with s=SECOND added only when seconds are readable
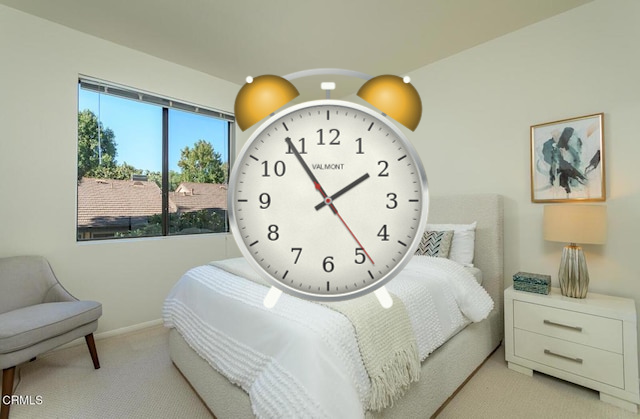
h=1 m=54 s=24
